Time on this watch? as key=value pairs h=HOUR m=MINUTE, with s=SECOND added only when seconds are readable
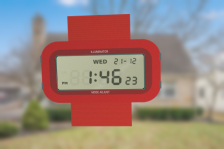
h=1 m=46 s=23
